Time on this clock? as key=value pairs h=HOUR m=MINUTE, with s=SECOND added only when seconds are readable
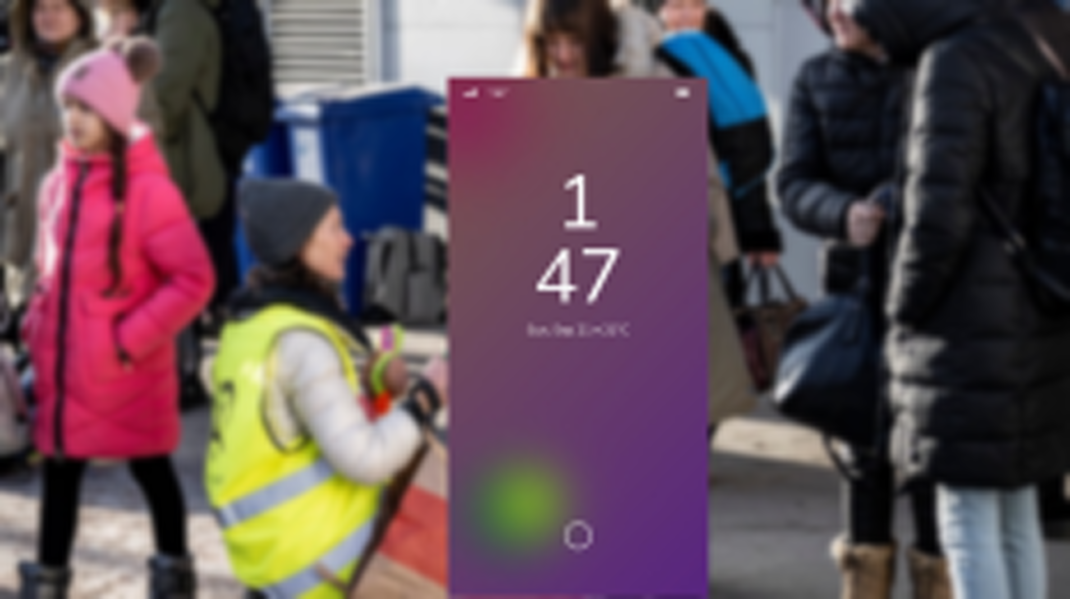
h=1 m=47
